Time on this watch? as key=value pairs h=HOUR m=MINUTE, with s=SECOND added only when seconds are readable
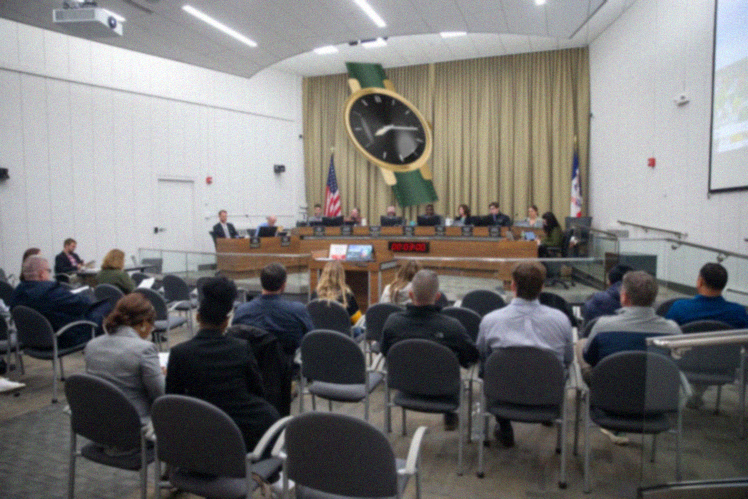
h=8 m=16
